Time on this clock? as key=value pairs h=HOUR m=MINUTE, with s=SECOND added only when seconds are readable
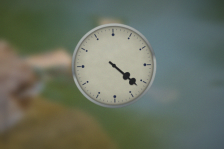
h=4 m=22
